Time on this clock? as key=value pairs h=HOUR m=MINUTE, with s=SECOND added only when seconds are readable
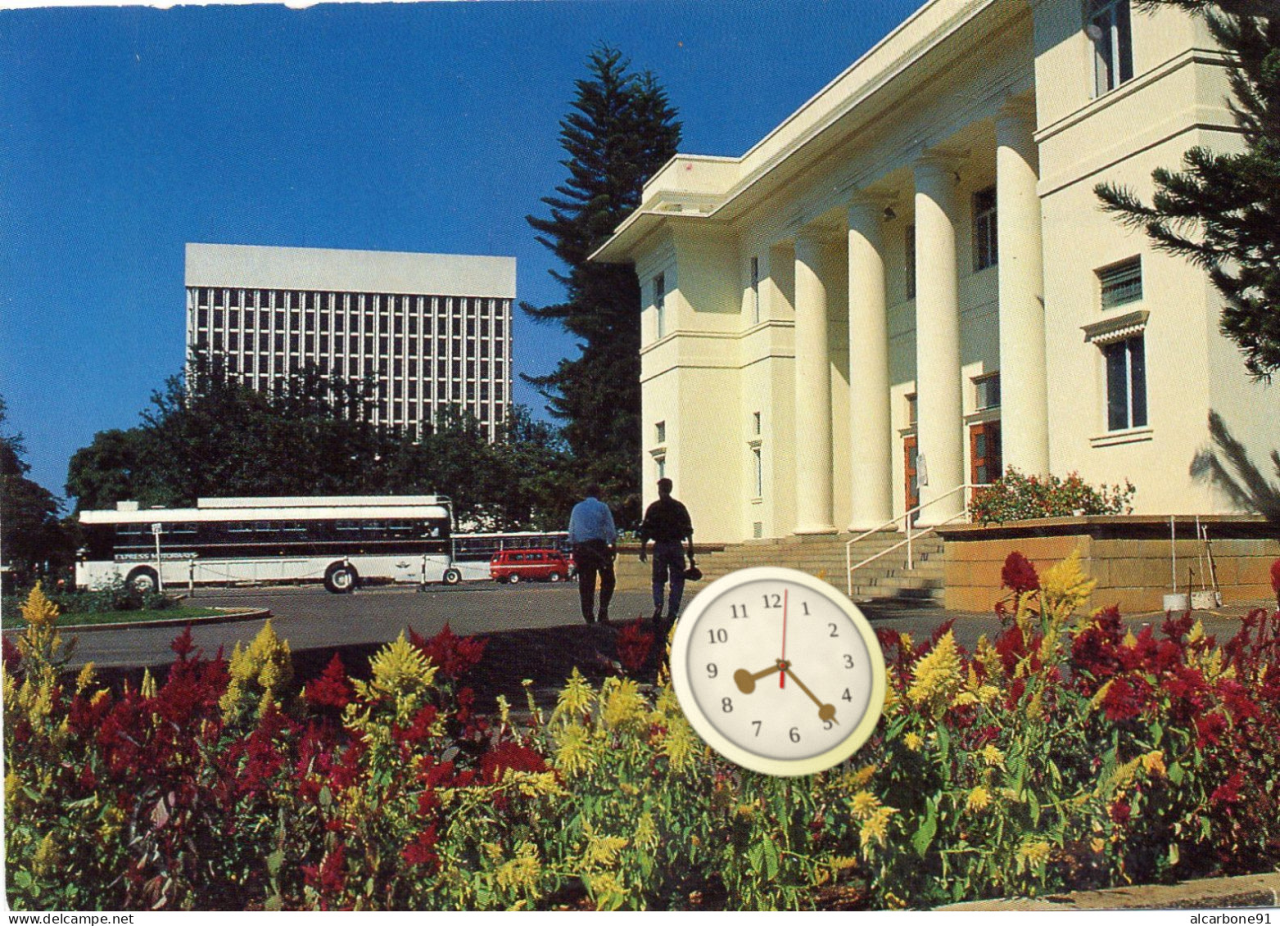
h=8 m=24 s=2
